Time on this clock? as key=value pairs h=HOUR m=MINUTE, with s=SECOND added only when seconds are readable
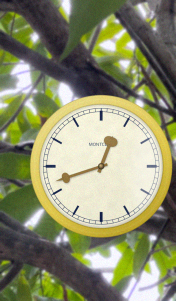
h=12 m=42
